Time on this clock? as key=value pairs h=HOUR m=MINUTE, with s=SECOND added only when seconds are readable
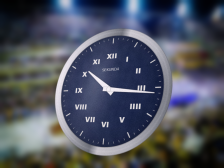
h=10 m=16
